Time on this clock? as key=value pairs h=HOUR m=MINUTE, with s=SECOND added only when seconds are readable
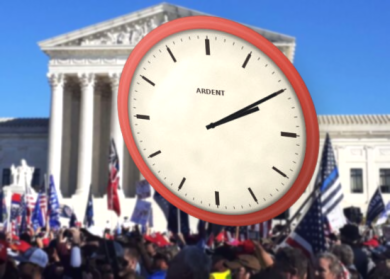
h=2 m=10
